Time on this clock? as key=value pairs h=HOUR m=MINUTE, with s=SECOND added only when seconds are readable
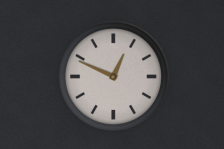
h=12 m=49
